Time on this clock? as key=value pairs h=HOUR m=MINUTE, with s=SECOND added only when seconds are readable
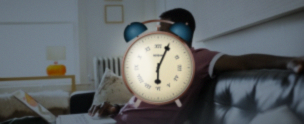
h=6 m=4
